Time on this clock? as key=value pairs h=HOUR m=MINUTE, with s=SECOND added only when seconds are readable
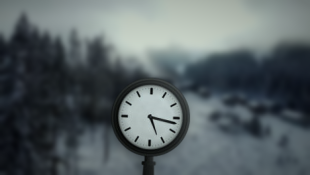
h=5 m=17
